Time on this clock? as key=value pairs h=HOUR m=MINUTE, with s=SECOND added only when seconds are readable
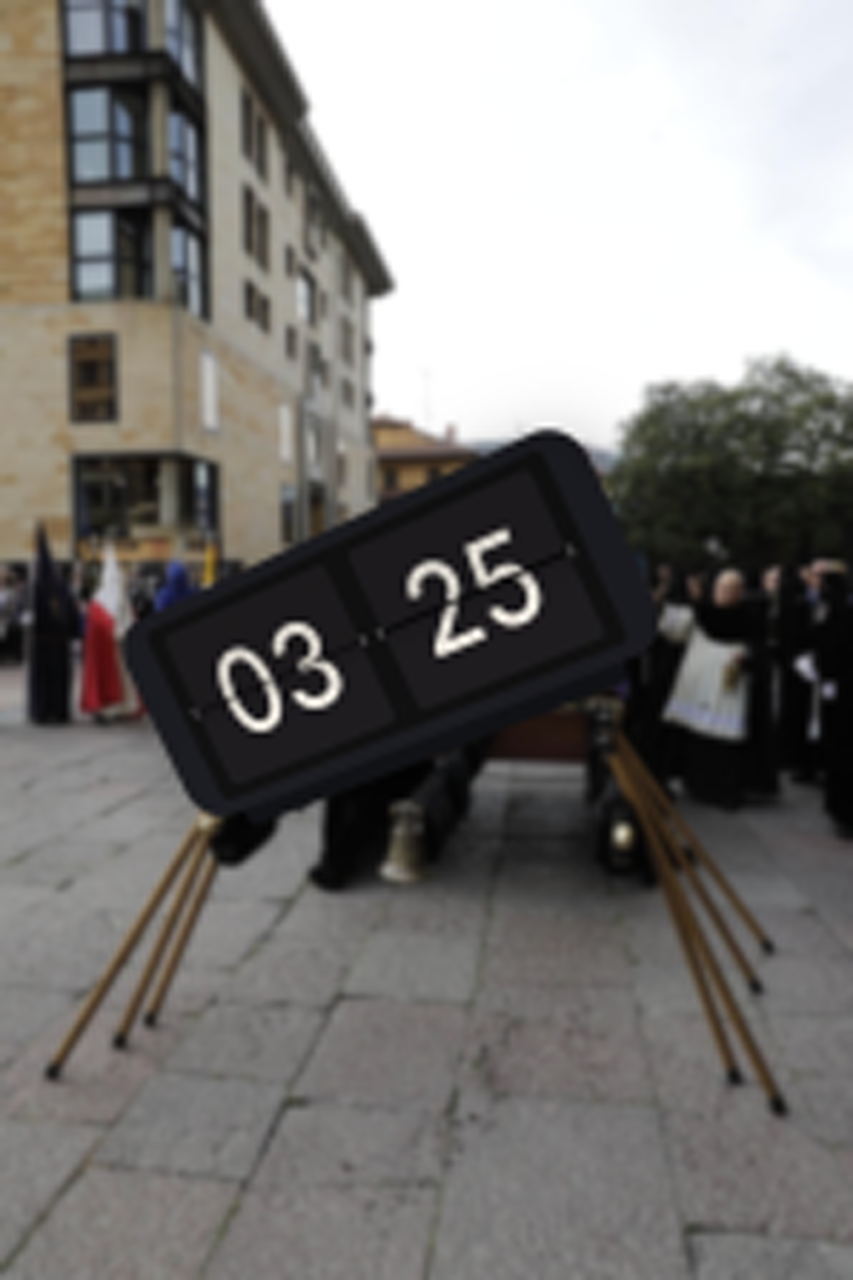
h=3 m=25
